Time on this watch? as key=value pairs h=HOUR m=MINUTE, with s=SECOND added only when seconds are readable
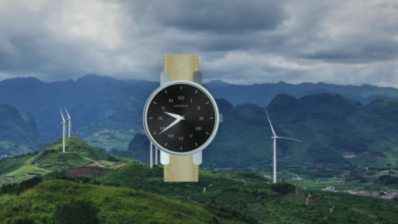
h=9 m=39
